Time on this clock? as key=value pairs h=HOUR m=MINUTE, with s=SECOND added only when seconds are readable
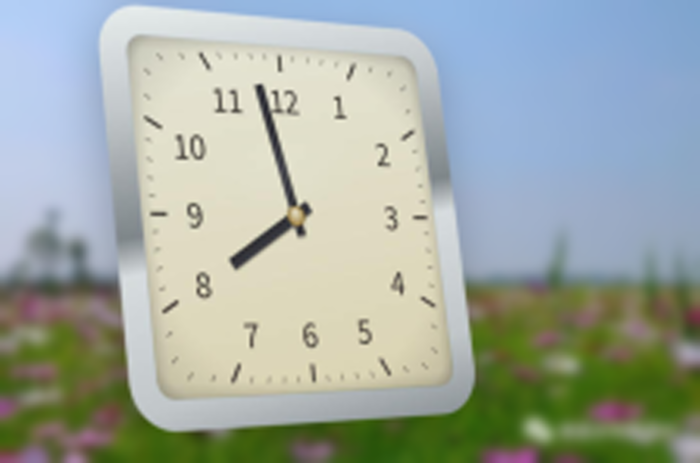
h=7 m=58
